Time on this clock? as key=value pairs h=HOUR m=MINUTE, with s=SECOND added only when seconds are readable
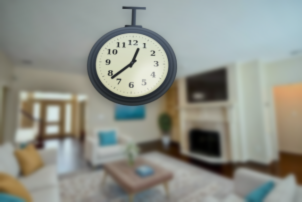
h=12 m=38
